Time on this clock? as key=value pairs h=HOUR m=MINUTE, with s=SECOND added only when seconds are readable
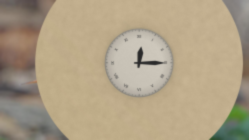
h=12 m=15
